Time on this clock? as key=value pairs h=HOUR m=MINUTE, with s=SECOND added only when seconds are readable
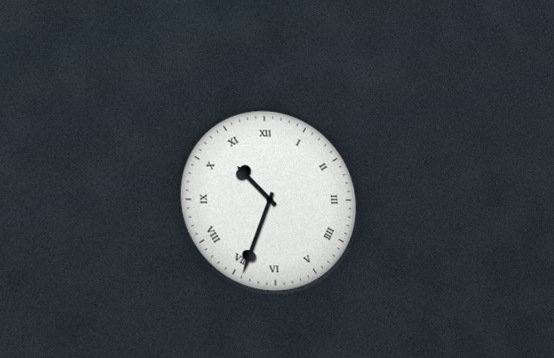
h=10 m=34
